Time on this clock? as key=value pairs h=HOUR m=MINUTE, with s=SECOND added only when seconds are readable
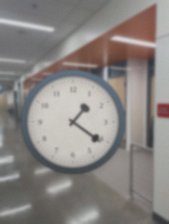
h=1 m=21
